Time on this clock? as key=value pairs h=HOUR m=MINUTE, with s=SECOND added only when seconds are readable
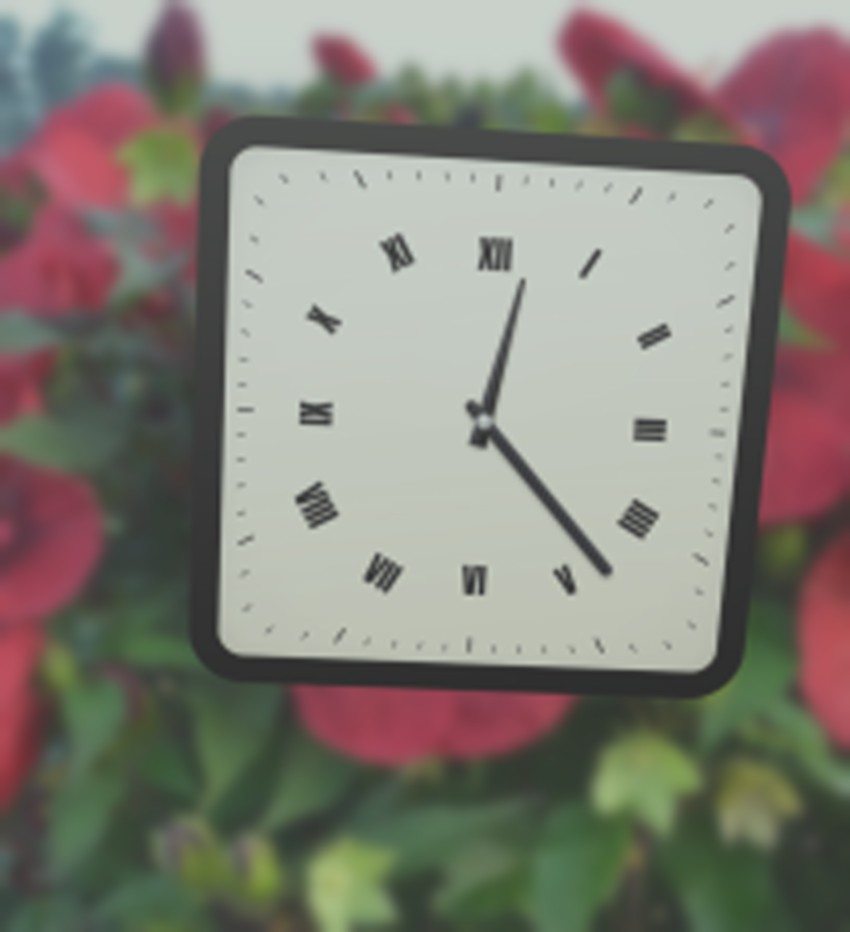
h=12 m=23
